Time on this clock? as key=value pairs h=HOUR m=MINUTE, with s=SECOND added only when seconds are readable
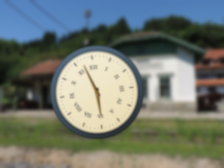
h=5 m=57
